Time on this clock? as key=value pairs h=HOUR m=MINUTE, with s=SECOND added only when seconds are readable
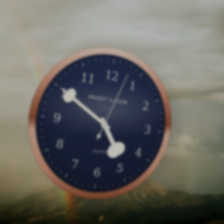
h=4 m=50 s=3
